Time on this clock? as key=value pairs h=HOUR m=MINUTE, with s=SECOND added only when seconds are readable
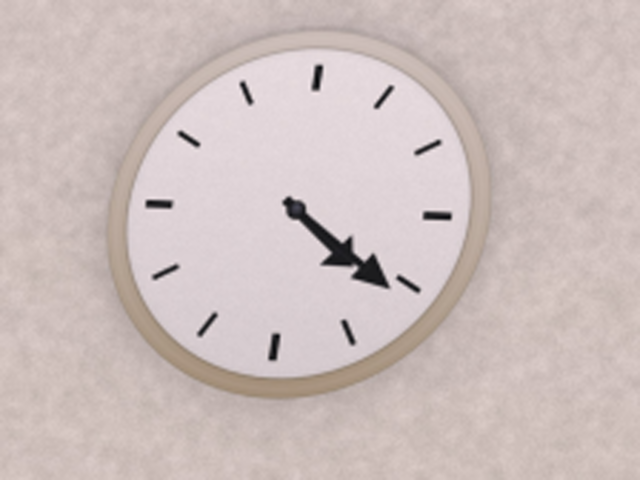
h=4 m=21
